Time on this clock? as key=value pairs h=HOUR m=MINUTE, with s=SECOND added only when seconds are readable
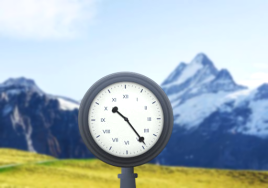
h=10 m=24
